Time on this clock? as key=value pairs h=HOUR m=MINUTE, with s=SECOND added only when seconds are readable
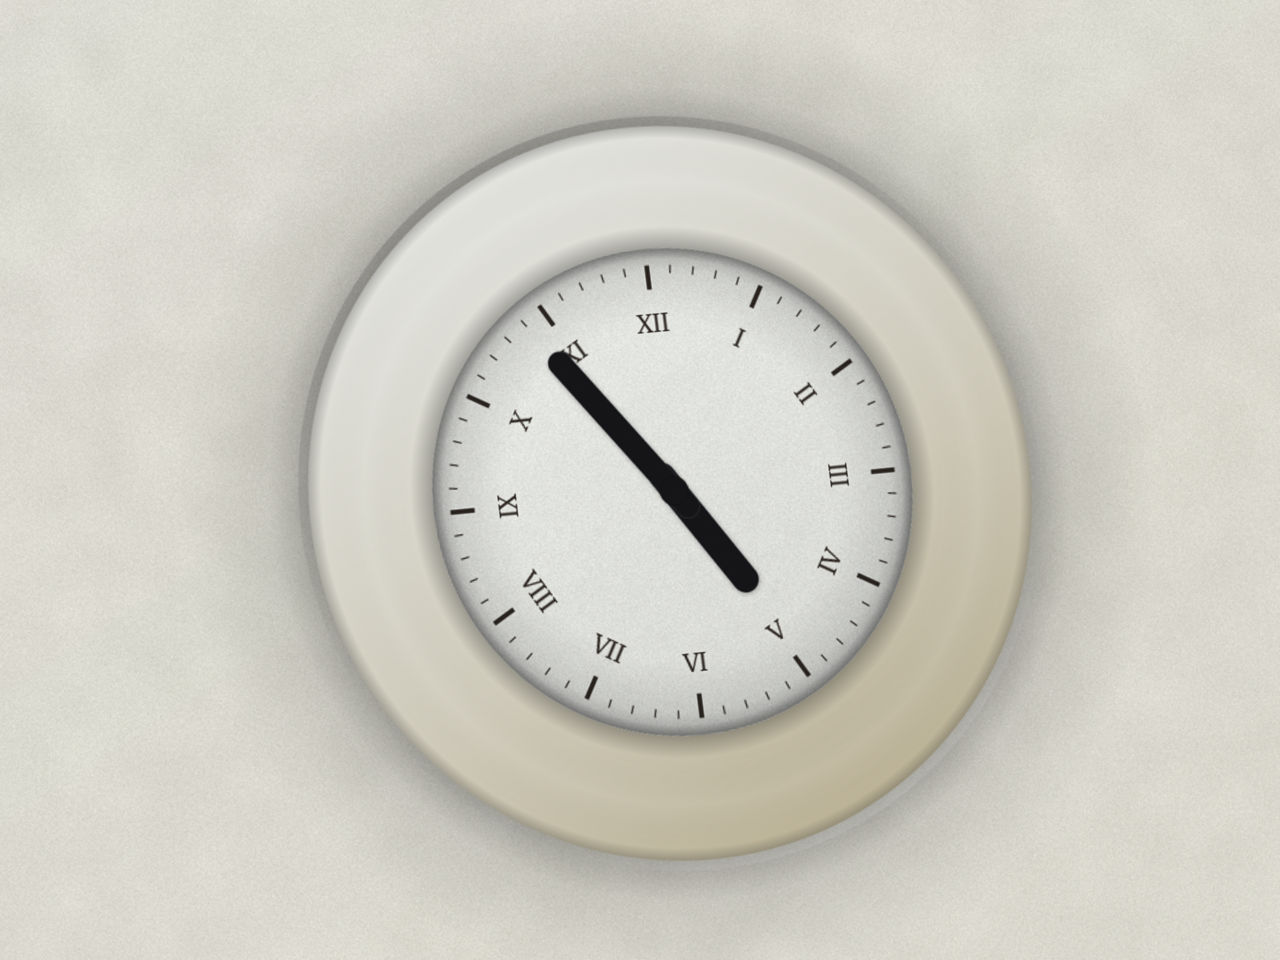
h=4 m=54
